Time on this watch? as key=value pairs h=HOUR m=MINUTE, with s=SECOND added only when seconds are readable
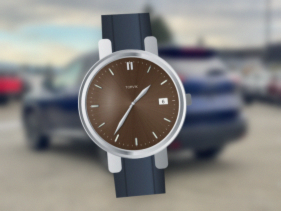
h=1 m=36
